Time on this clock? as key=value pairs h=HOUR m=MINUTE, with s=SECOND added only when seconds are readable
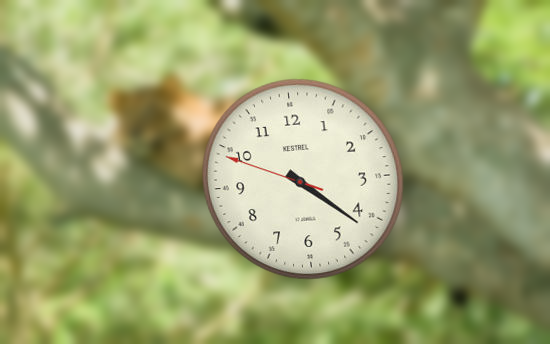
h=4 m=21 s=49
